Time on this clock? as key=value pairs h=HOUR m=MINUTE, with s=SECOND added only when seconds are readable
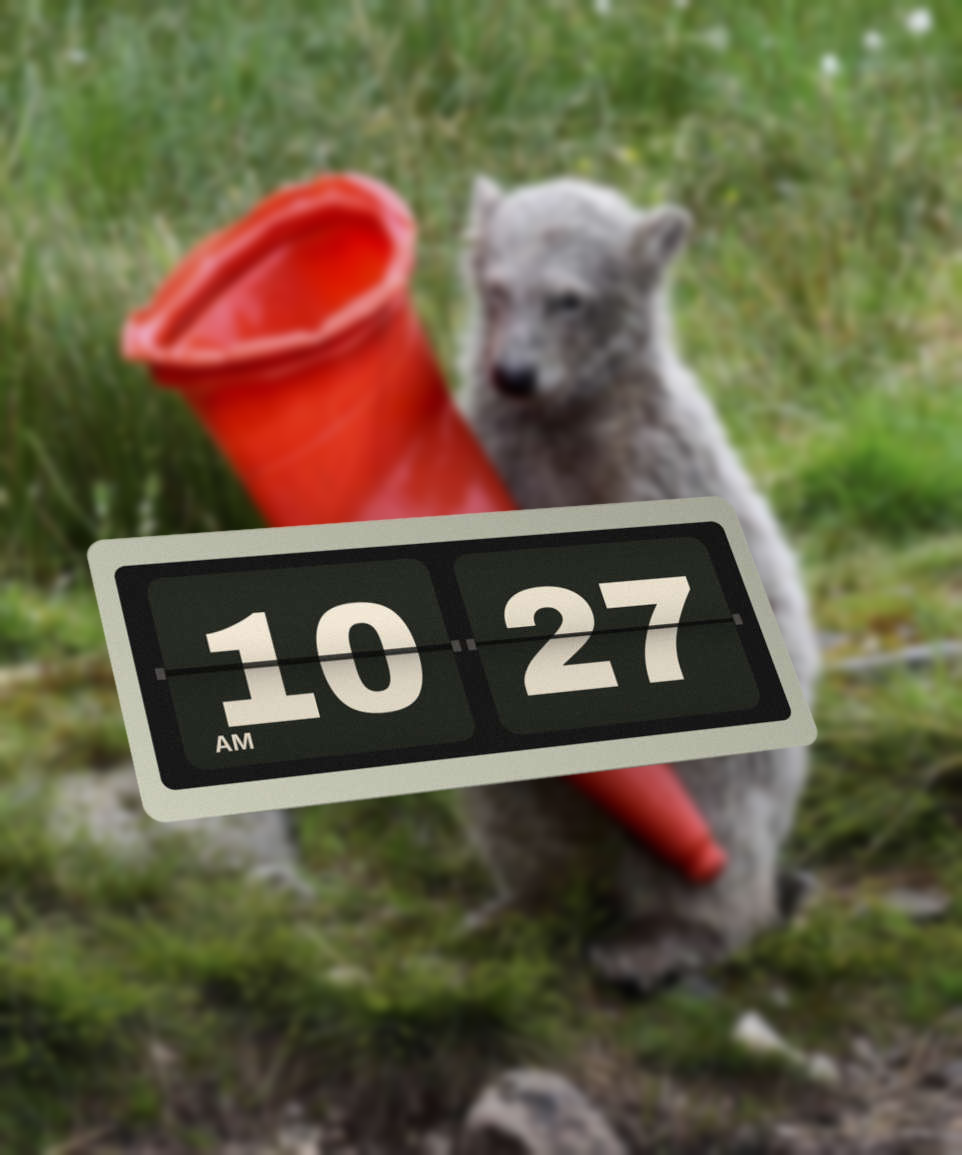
h=10 m=27
